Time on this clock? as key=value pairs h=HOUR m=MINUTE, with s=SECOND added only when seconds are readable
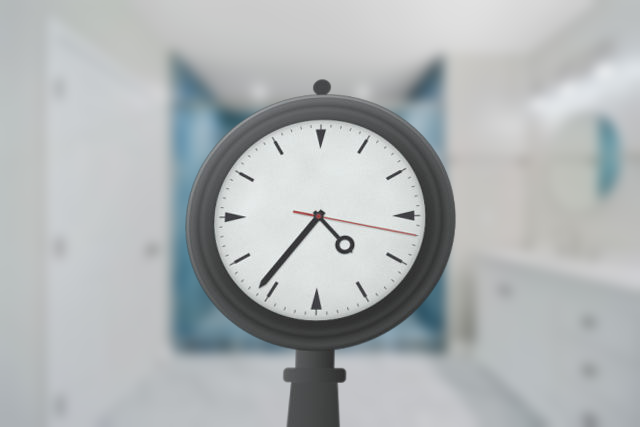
h=4 m=36 s=17
